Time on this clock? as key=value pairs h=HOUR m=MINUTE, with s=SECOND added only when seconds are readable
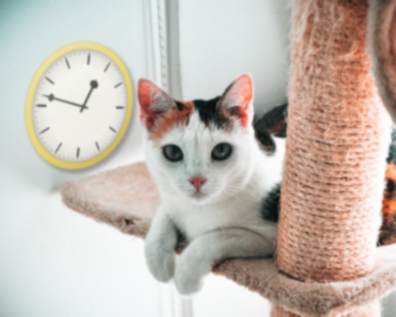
h=12 m=47
